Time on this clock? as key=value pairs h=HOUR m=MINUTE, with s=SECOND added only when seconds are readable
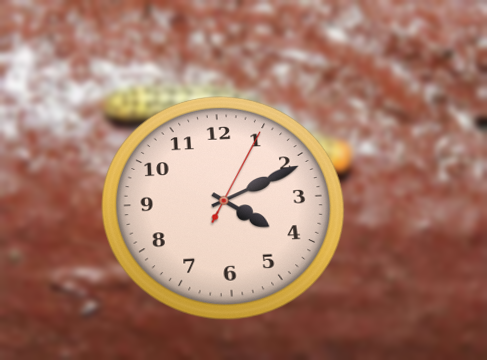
h=4 m=11 s=5
